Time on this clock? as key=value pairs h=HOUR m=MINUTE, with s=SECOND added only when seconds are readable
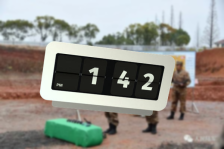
h=1 m=42
